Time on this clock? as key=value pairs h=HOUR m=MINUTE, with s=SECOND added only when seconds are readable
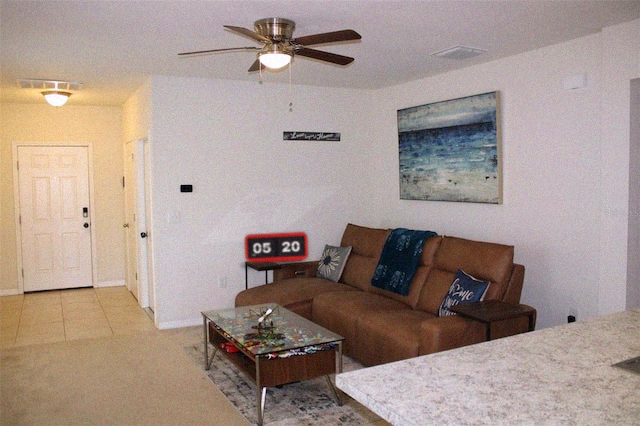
h=5 m=20
